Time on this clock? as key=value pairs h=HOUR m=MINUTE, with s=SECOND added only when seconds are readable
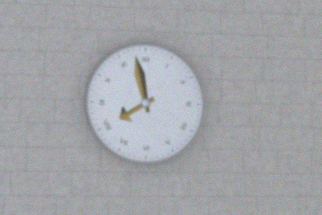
h=7 m=58
